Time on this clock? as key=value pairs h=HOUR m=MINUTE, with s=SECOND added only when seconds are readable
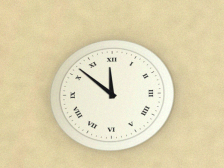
h=11 m=52
